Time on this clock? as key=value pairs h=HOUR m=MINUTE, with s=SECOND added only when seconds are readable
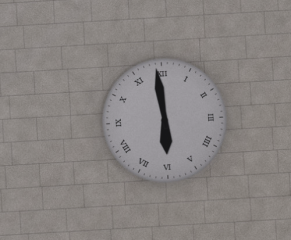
h=5 m=59
